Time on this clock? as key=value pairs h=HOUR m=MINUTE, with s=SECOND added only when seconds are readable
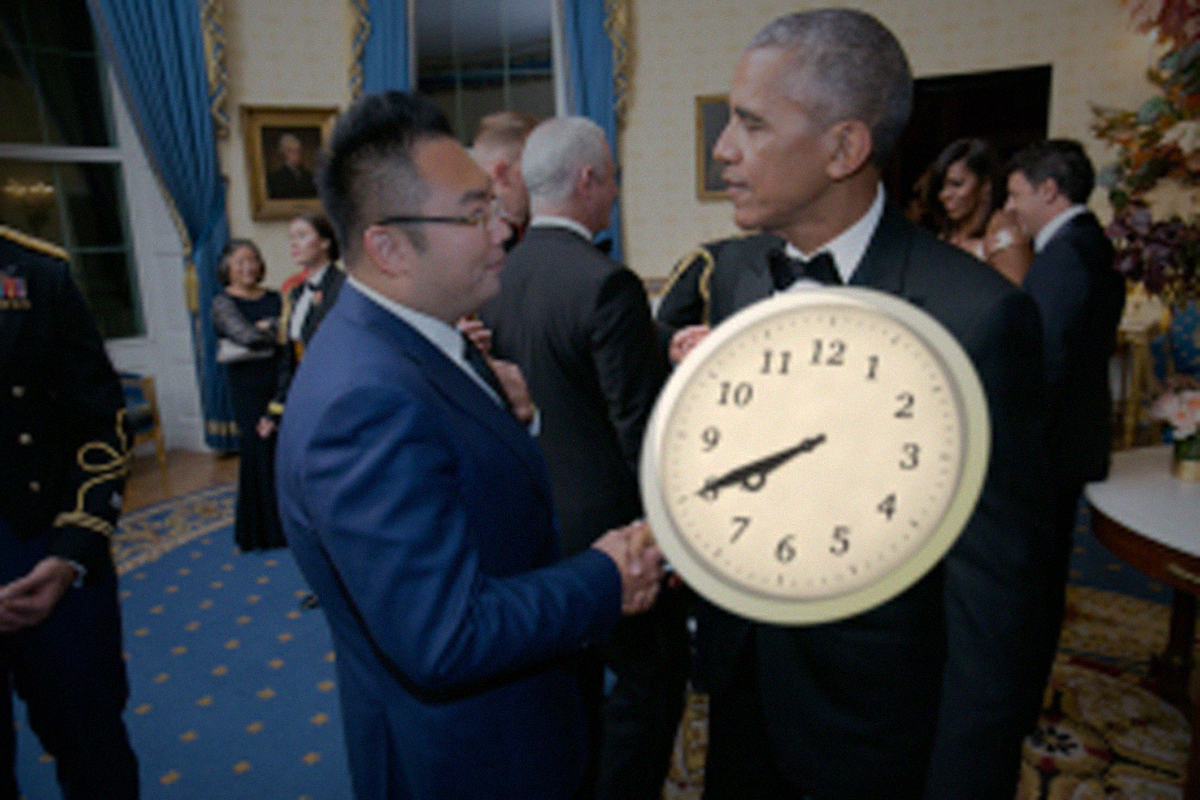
h=7 m=40
